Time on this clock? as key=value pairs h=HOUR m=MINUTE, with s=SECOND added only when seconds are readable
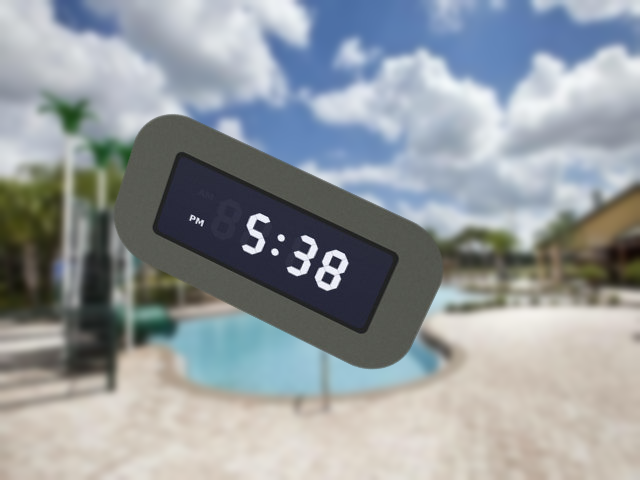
h=5 m=38
